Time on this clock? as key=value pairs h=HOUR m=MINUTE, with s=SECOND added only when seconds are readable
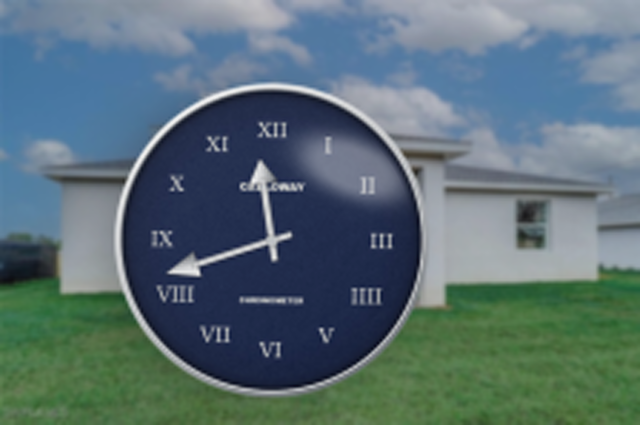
h=11 m=42
